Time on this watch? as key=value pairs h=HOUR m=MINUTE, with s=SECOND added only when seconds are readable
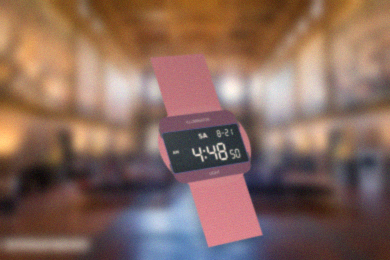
h=4 m=48
